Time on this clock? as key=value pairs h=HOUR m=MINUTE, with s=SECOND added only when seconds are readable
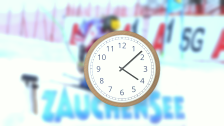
h=4 m=8
